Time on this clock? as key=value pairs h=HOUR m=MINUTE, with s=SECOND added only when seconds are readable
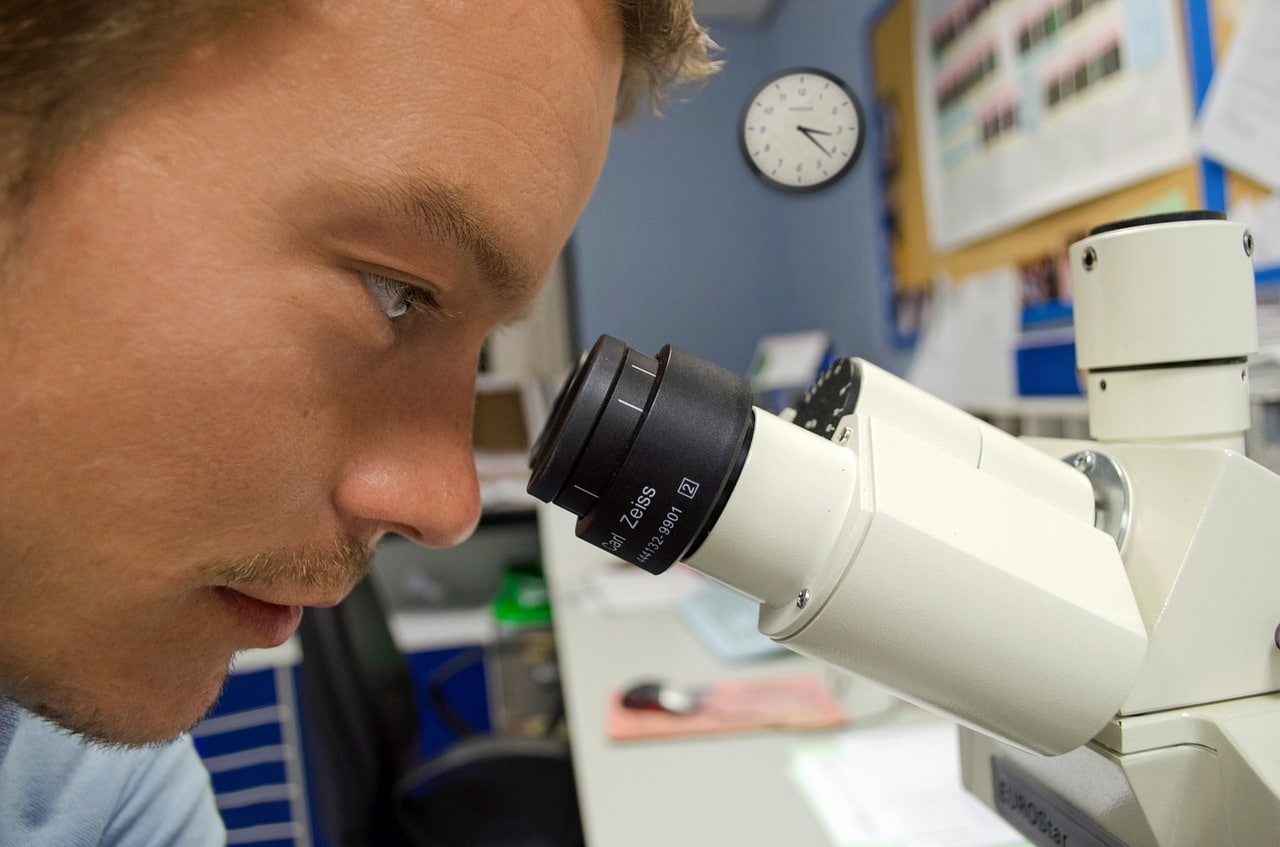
h=3 m=22
